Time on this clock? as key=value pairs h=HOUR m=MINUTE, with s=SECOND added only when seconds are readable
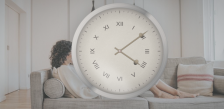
h=4 m=9
